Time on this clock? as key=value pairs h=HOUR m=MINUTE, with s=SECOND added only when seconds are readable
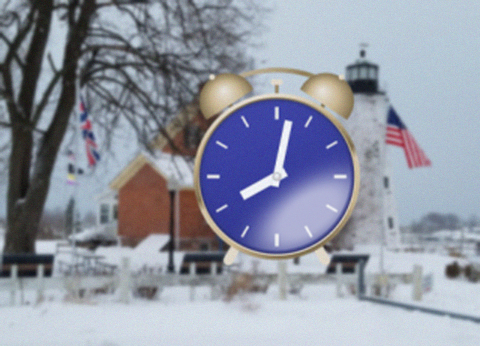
h=8 m=2
